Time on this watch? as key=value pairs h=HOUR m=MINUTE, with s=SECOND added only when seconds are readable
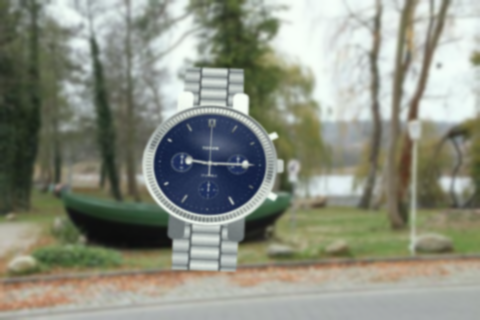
h=9 m=15
